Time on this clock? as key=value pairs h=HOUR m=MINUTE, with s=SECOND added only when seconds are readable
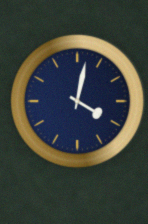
h=4 m=2
